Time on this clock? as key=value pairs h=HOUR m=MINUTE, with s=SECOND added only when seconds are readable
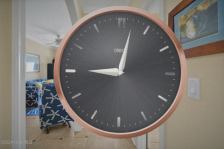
h=9 m=2
